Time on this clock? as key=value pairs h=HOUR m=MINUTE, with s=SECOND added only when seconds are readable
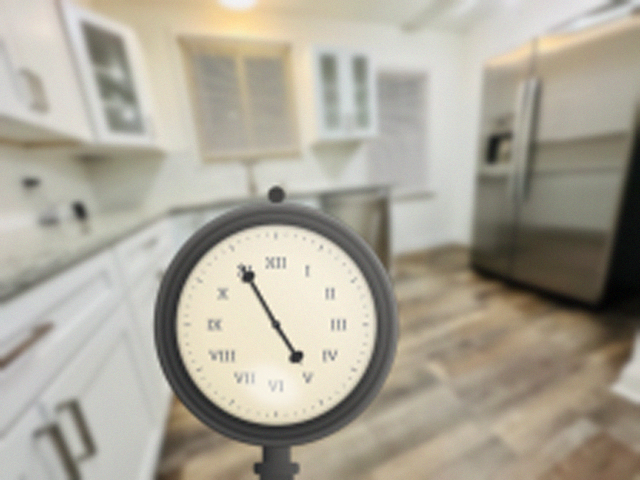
h=4 m=55
